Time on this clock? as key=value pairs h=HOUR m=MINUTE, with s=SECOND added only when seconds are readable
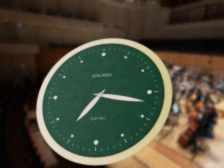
h=7 m=17
